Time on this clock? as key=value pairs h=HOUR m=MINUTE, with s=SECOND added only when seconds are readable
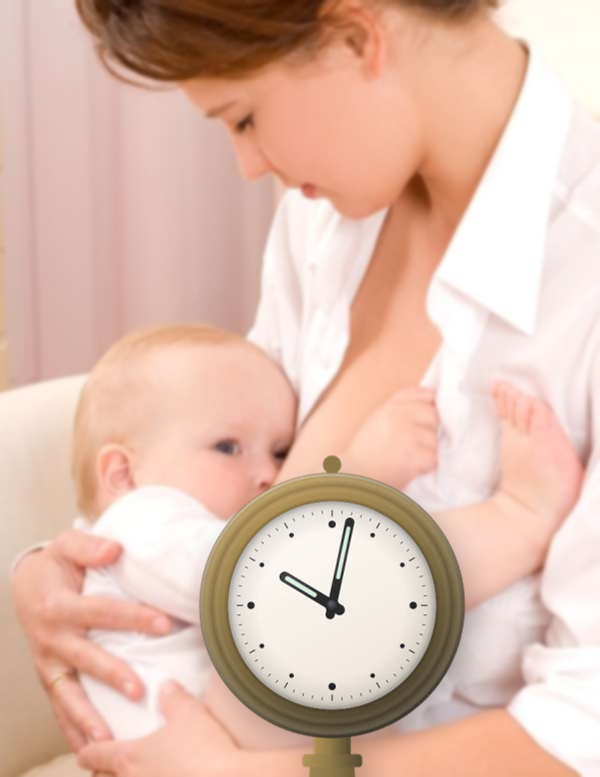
h=10 m=2
